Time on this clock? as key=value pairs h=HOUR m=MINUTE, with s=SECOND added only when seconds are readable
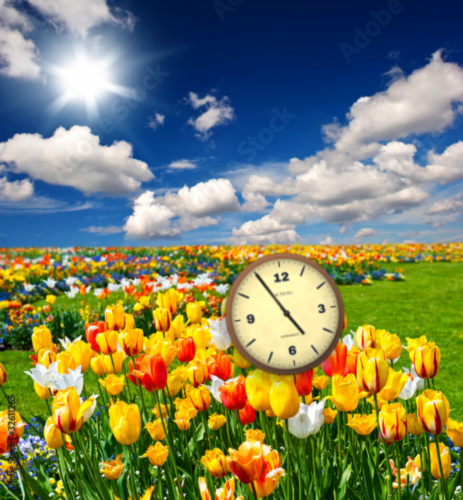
h=4 m=55
